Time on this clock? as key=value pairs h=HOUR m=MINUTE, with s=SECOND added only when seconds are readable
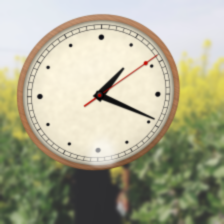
h=1 m=19 s=9
